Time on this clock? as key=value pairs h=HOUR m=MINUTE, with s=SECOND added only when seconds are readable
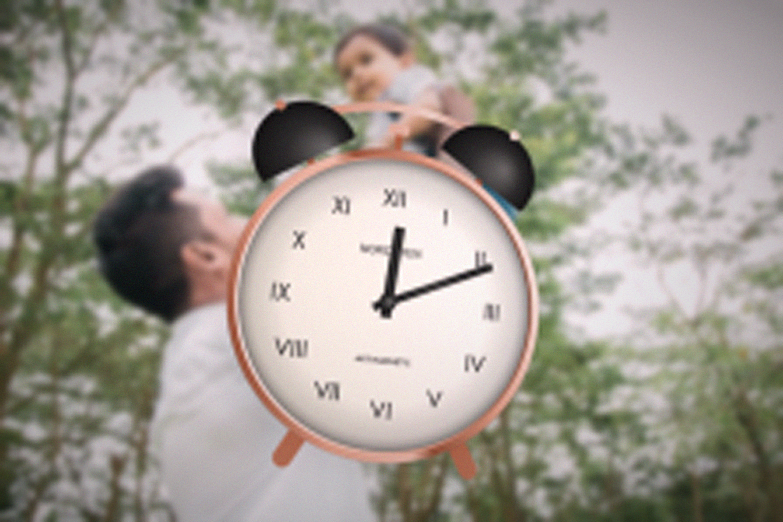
h=12 m=11
